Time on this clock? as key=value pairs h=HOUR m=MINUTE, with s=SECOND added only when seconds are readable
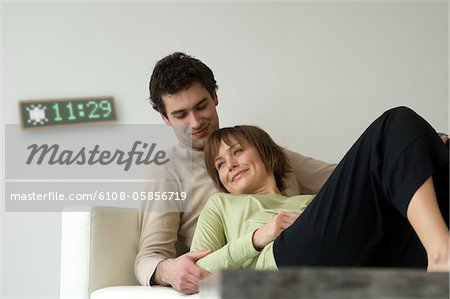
h=11 m=29
